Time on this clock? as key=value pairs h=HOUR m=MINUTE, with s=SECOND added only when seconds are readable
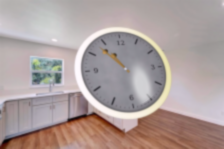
h=10 m=53
